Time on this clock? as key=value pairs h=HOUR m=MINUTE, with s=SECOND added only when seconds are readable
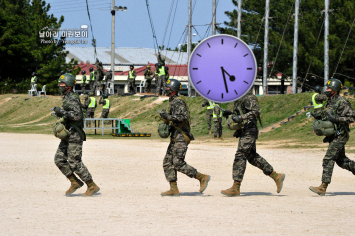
h=4 m=28
